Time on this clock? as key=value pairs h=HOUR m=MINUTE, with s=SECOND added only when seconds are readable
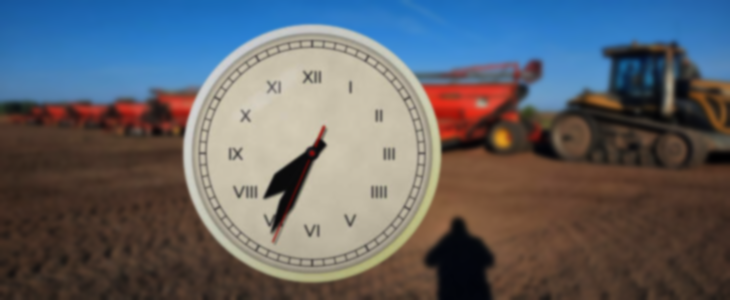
h=7 m=34 s=34
